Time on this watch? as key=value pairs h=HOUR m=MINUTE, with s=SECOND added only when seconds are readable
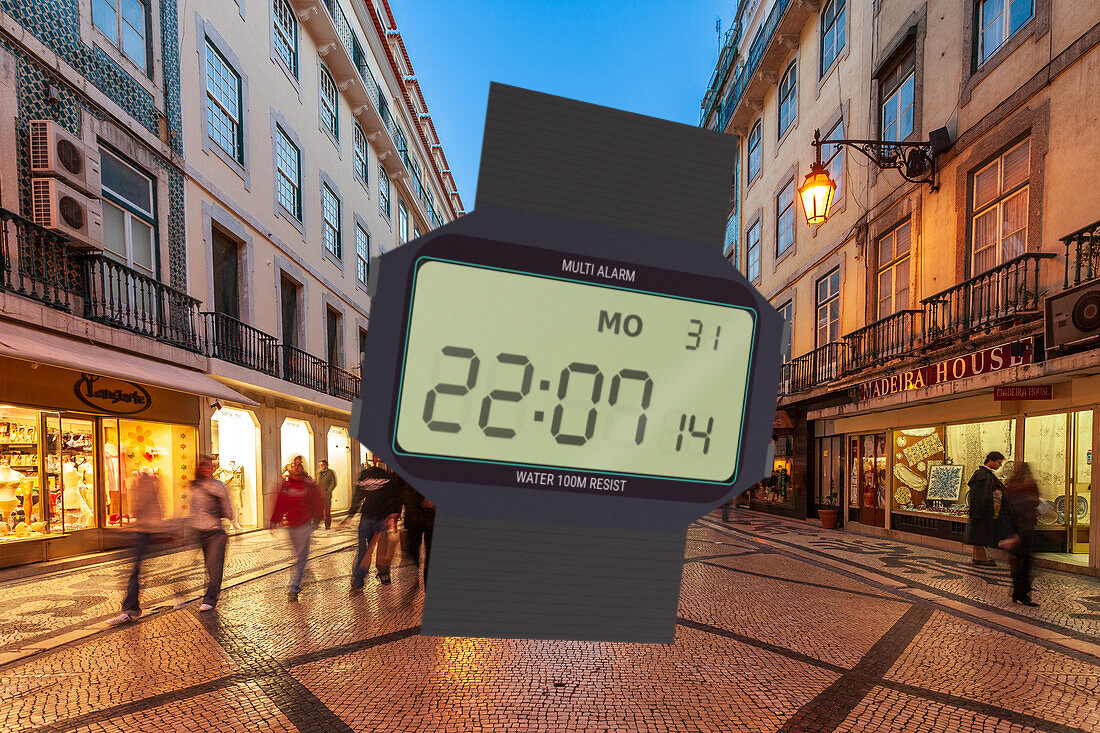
h=22 m=7 s=14
